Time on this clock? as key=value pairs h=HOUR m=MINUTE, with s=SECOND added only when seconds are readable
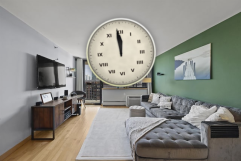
h=11 m=59
